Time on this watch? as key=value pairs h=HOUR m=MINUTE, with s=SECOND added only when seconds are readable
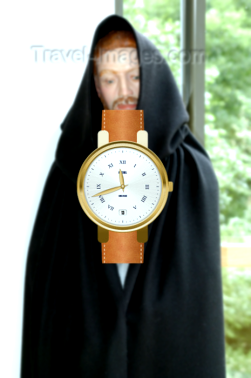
h=11 m=42
